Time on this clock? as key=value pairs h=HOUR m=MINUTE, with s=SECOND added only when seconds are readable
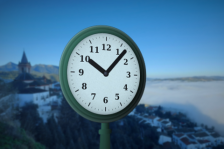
h=10 m=7
